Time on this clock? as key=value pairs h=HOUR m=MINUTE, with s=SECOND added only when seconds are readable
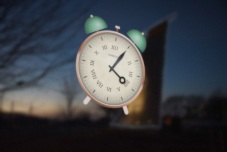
h=4 m=5
